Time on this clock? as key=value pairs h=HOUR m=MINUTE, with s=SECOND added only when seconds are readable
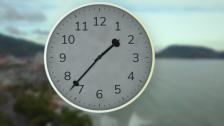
h=1 m=37
